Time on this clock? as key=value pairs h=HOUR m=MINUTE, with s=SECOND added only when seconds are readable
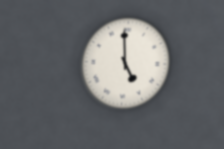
h=4 m=59
